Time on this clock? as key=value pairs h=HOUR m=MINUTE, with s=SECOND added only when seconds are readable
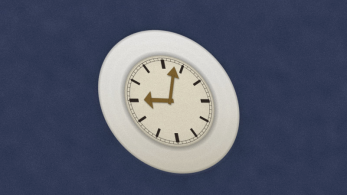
h=9 m=3
